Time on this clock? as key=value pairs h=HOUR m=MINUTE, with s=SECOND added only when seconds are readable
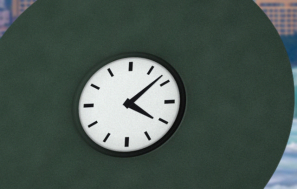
h=4 m=8
